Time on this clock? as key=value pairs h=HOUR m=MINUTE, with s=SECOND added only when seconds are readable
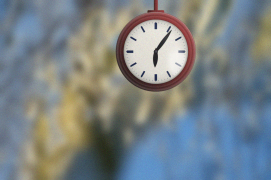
h=6 m=6
